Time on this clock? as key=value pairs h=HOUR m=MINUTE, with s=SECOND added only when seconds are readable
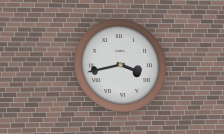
h=3 m=43
